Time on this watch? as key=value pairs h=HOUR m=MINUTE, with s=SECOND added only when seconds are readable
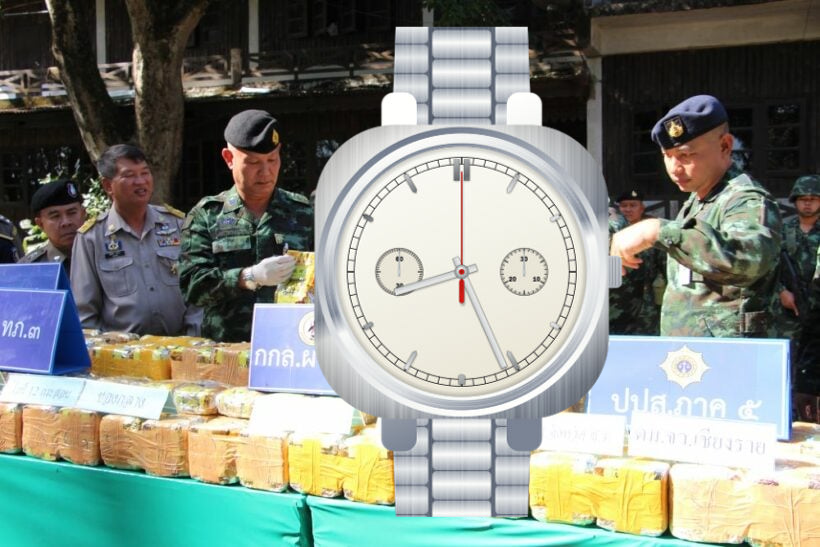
h=8 m=26
